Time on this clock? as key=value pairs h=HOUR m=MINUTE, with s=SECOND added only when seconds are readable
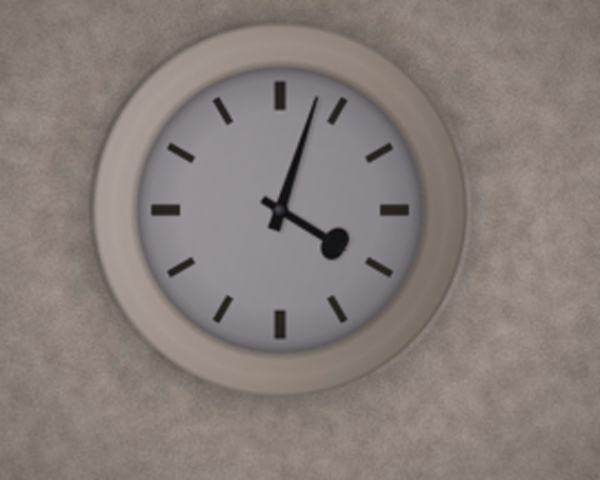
h=4 m=3
